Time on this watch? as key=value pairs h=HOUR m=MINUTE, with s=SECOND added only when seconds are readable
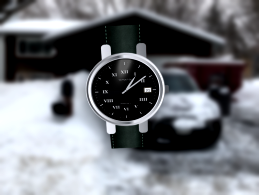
h=1 m=9
